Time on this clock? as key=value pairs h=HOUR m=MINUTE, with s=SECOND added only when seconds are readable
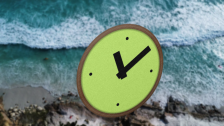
h=11 m=8
